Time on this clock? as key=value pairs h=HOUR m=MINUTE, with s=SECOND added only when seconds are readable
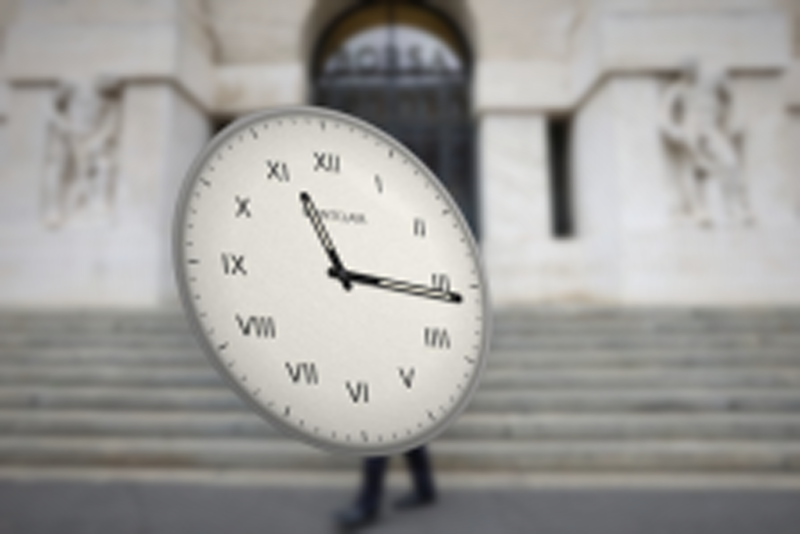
h=11 m=16
